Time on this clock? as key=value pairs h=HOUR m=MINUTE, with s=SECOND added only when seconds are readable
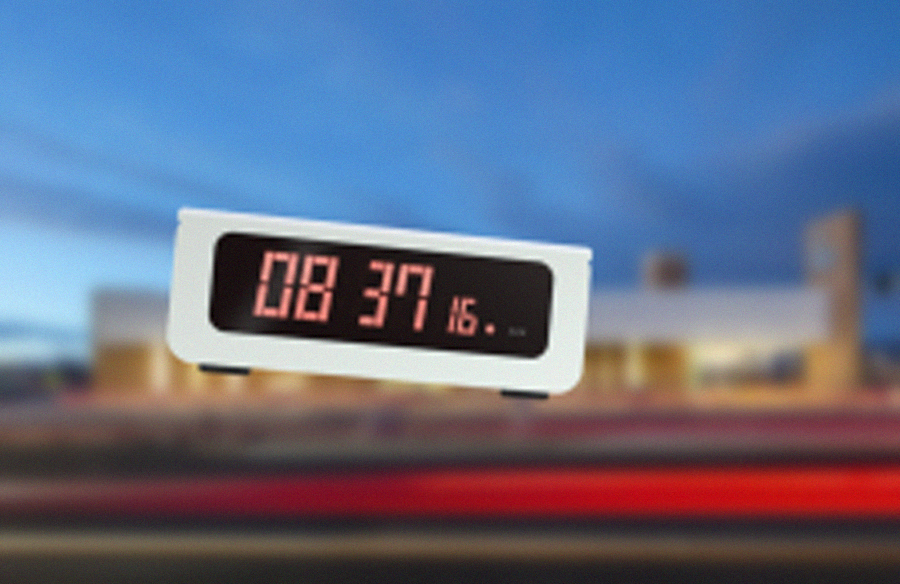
h=8 m=37 s=16
